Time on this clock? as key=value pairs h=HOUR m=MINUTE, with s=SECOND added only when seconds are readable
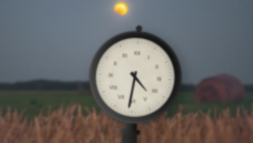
h=4 m=31
